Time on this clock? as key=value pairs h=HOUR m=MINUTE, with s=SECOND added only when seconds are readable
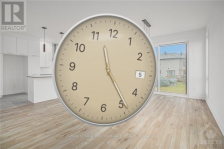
h=11 m=24
